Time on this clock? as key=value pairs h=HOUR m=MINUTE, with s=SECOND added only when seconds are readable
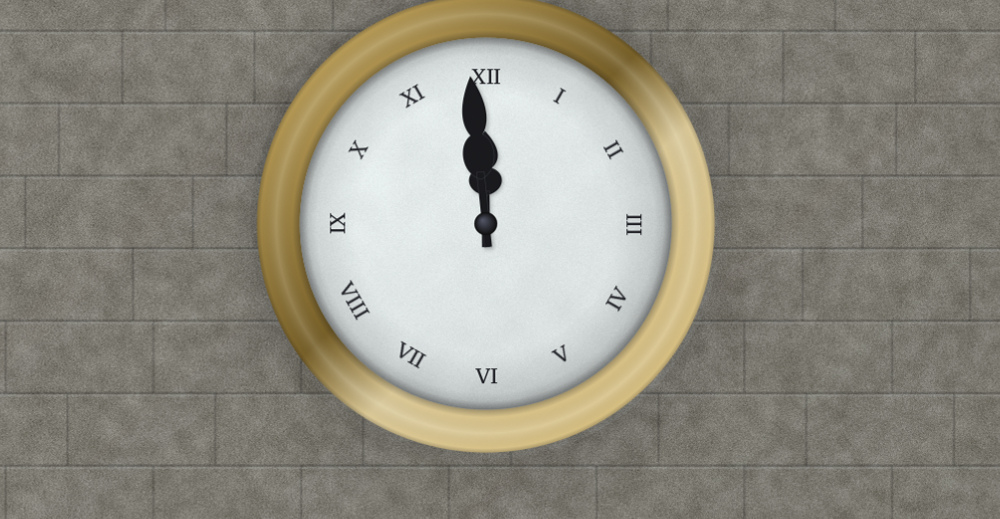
h=11 m=59
